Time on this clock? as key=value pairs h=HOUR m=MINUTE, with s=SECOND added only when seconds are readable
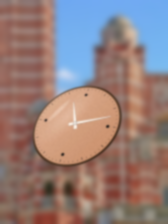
h=11 m=12
